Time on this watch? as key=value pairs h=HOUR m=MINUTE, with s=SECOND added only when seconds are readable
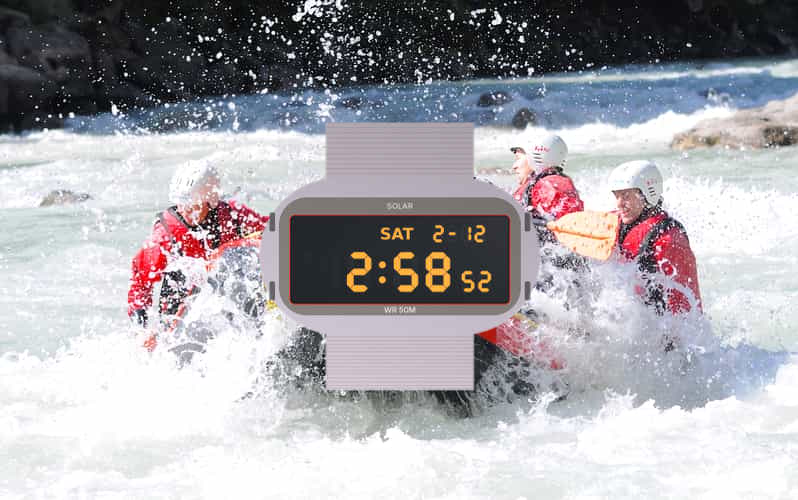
h=2 m=58 s=52
